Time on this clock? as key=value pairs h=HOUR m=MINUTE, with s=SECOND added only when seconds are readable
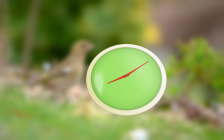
h=8 m=9
